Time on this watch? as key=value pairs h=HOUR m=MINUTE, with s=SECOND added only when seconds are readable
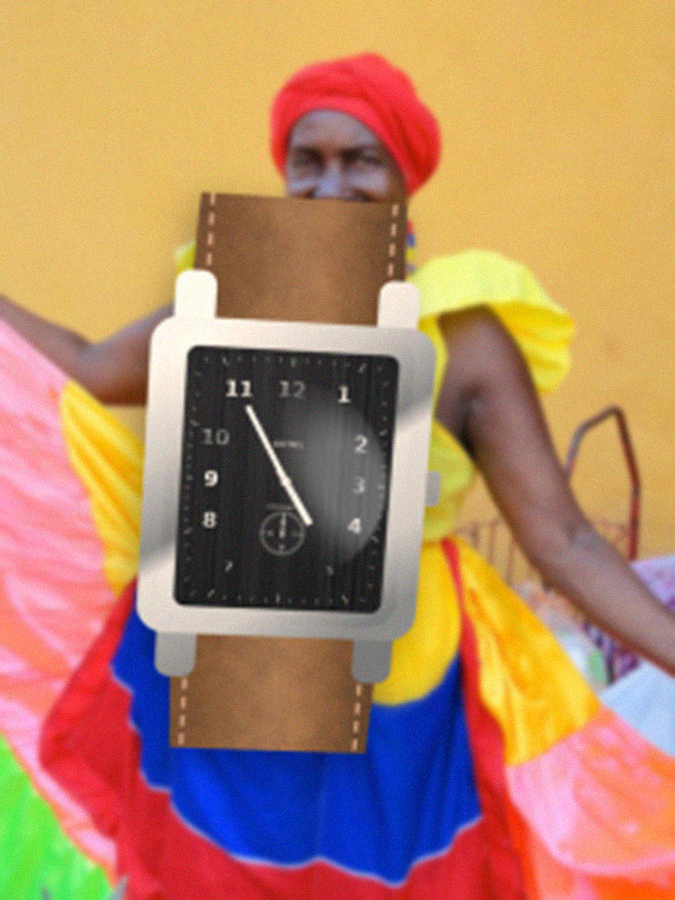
h=4 m=55
